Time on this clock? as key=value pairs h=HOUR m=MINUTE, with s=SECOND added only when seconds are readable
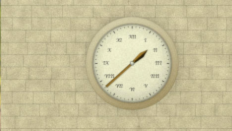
h=1 m=38
